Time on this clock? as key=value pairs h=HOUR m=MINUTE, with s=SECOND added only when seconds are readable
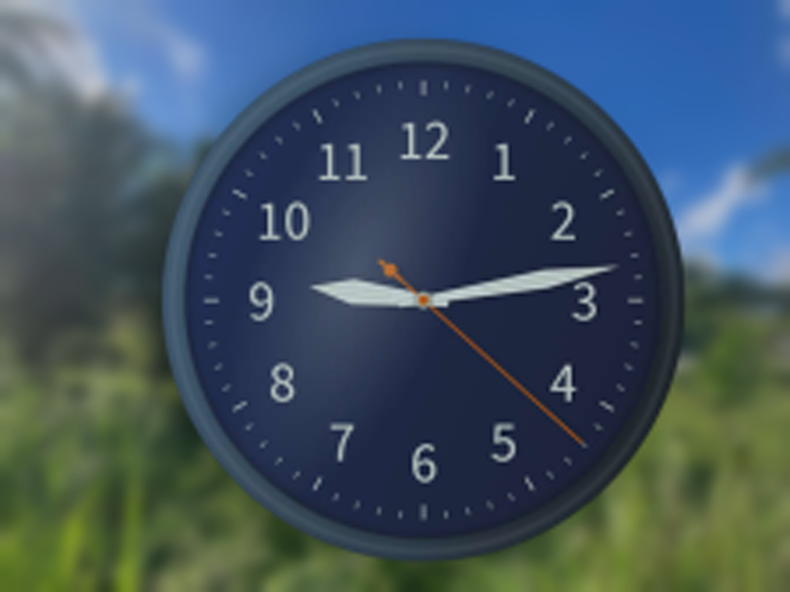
h=9 m=13 s=22
